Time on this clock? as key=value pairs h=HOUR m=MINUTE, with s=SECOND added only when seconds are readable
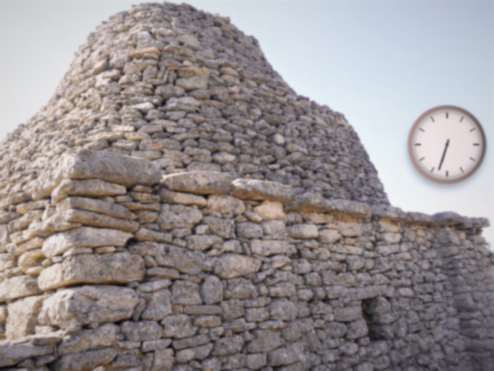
h=6 m=33
